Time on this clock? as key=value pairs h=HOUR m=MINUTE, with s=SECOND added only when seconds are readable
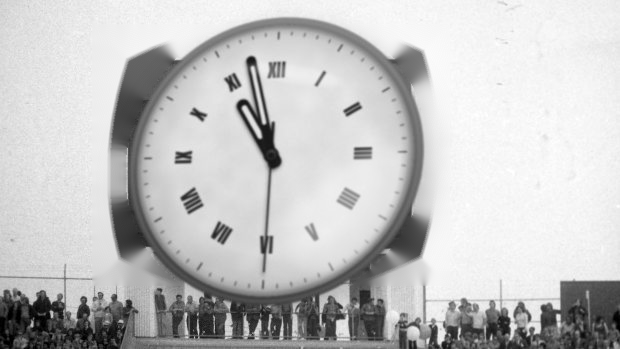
h=10 m=57 s=30
